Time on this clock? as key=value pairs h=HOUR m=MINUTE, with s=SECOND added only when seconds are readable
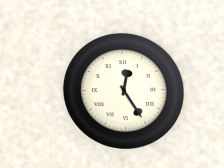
h=12 m=25
